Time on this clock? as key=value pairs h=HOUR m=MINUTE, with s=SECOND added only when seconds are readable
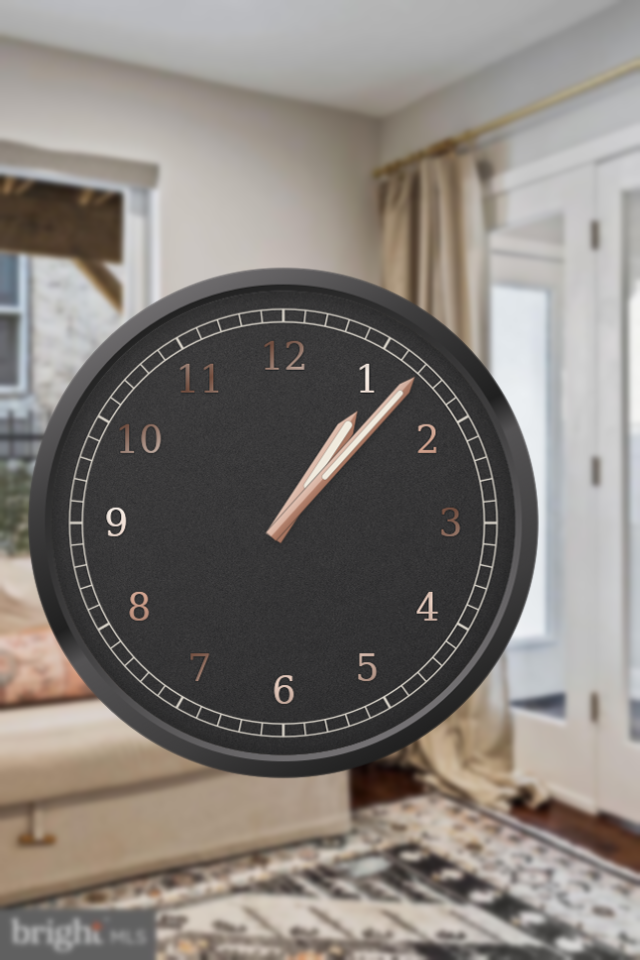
h=1 m=7
